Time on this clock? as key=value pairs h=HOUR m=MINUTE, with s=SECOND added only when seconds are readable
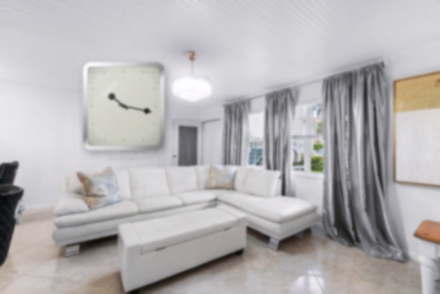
h=10 m=17
